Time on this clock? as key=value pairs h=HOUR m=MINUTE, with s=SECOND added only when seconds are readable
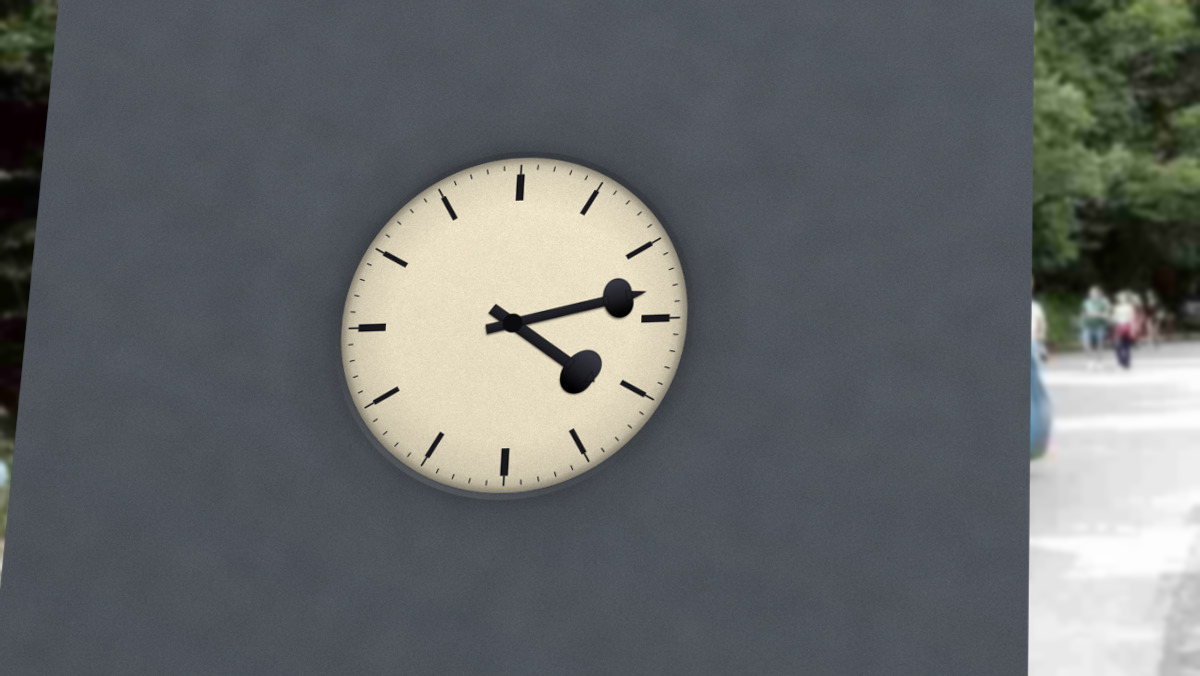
h=4 m=13
